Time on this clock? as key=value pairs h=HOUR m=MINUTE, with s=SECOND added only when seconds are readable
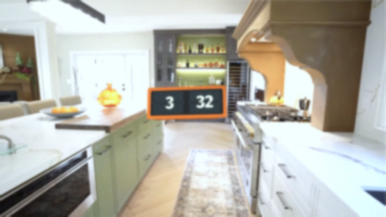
h=3 m=32
